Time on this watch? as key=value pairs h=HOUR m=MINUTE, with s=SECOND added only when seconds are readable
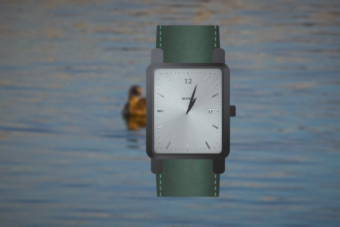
h=1 m=3
